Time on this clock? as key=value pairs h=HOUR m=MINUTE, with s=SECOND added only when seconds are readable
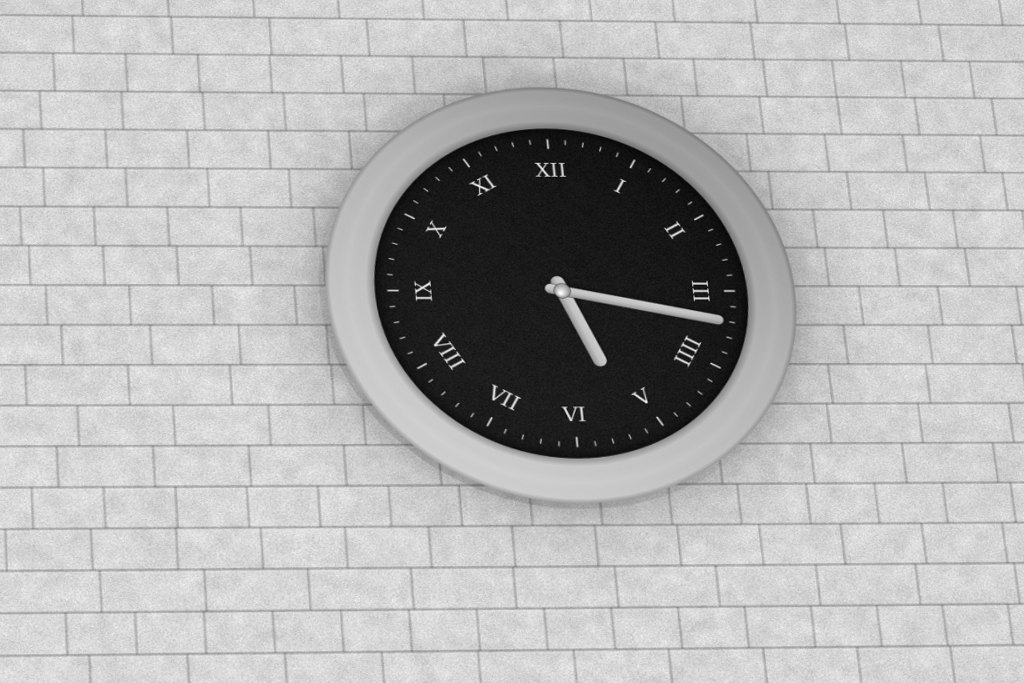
h=5 m=17
